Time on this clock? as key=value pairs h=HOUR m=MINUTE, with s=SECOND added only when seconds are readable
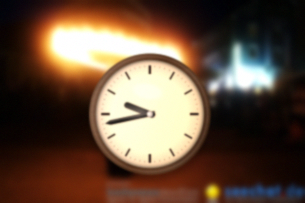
h=9 m=43
